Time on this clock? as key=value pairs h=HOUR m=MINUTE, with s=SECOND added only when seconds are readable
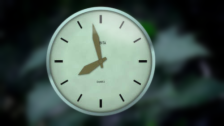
h=7 m=58
